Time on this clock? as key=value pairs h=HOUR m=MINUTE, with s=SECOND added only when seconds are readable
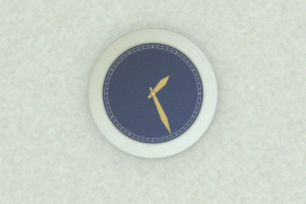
h=1 m=26
